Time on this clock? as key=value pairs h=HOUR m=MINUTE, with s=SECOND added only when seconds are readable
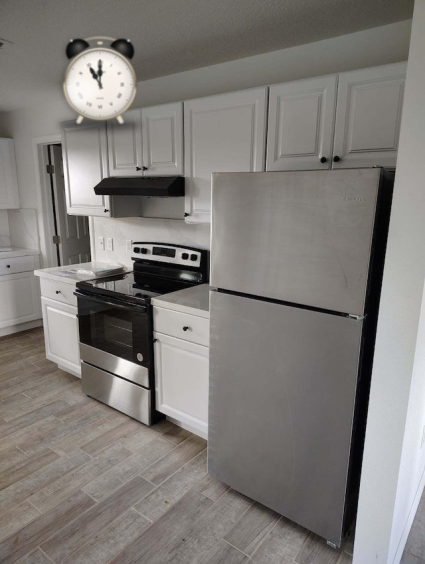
h=11 m=0
